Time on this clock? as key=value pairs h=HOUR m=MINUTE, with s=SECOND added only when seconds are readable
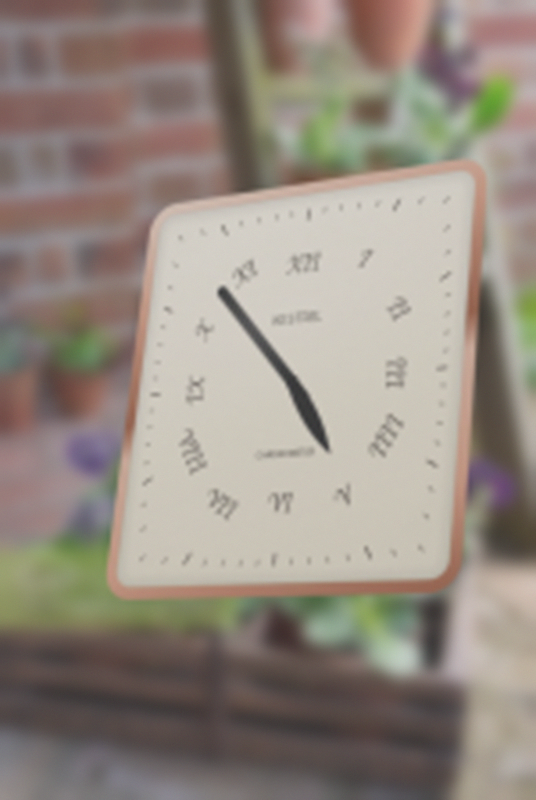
h=4 m=53
